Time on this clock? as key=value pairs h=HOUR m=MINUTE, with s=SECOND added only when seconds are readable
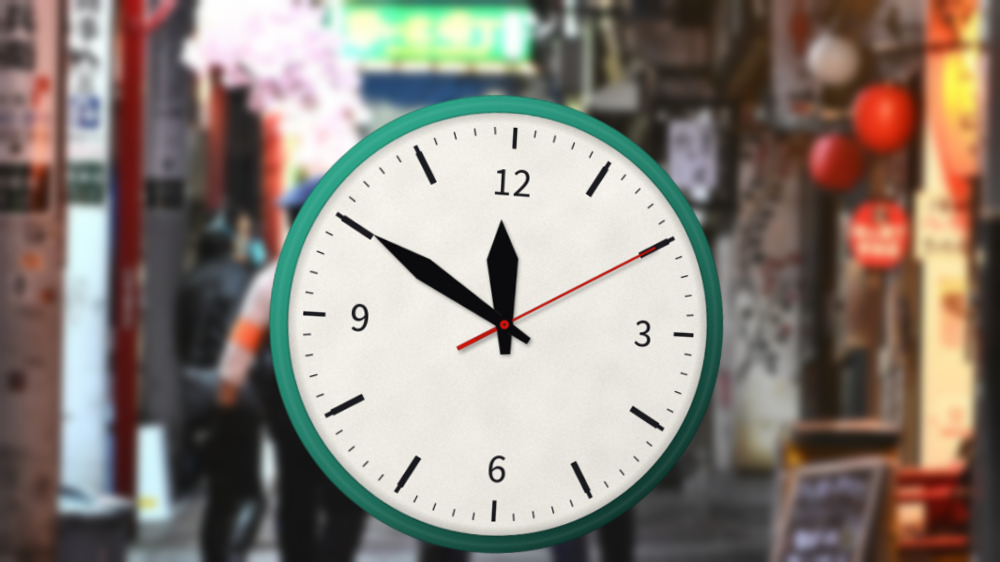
h=11 m=50 s=10
